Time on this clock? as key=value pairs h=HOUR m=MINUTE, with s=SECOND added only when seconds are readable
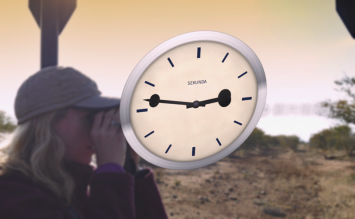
h=2 m=47
